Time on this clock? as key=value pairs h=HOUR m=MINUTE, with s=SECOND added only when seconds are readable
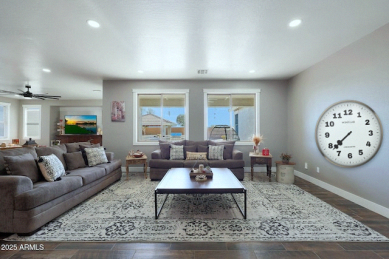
h=7 m=38
